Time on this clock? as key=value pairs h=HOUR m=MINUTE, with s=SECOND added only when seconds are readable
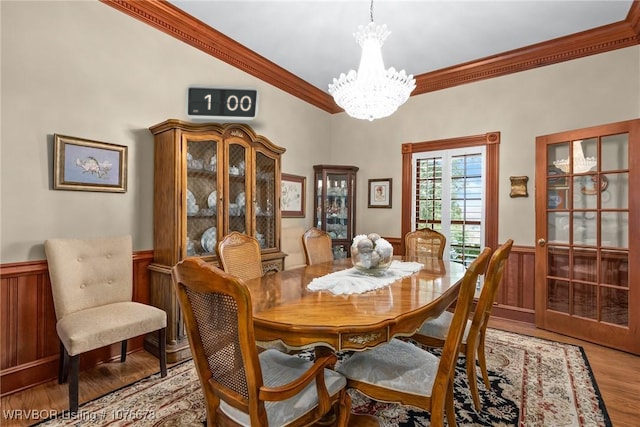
h=1 m=0
